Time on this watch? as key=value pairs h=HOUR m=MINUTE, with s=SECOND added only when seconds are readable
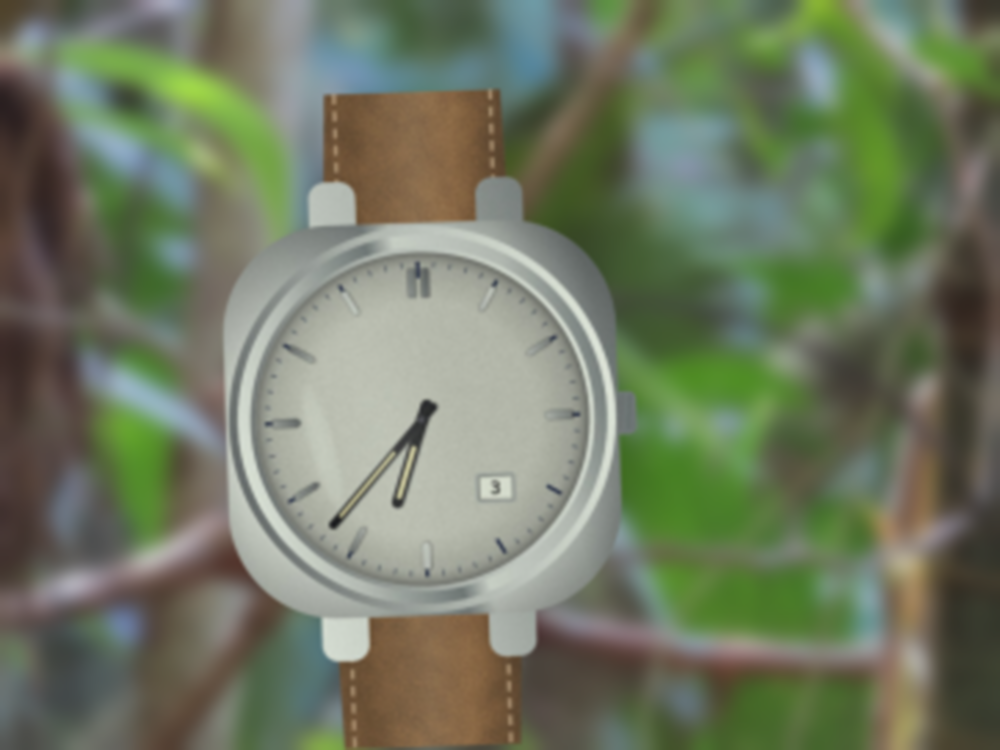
h=6 m=37
